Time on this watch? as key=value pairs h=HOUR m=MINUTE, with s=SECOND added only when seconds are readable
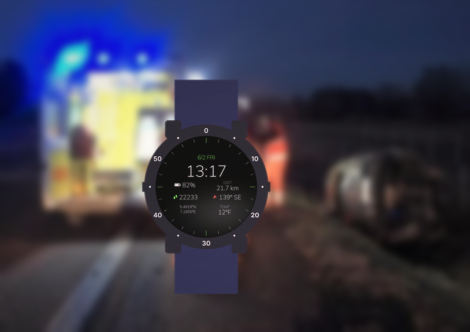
h=13 m=17
